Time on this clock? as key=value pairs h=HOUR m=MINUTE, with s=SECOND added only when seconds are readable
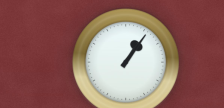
h=1 m=6
